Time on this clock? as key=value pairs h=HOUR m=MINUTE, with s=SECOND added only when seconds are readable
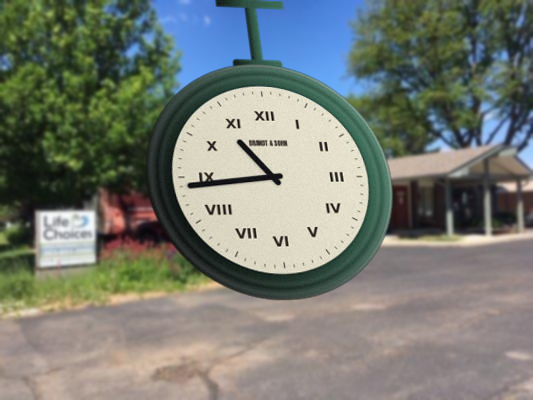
h=10 m=44
